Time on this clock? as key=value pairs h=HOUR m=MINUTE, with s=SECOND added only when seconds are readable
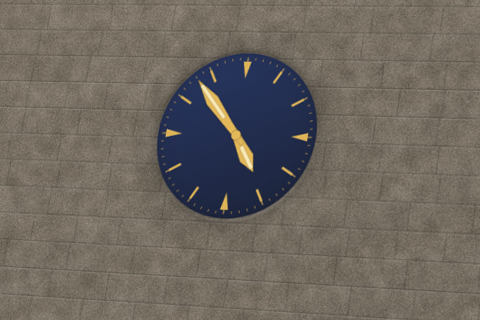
h=4 m=53
